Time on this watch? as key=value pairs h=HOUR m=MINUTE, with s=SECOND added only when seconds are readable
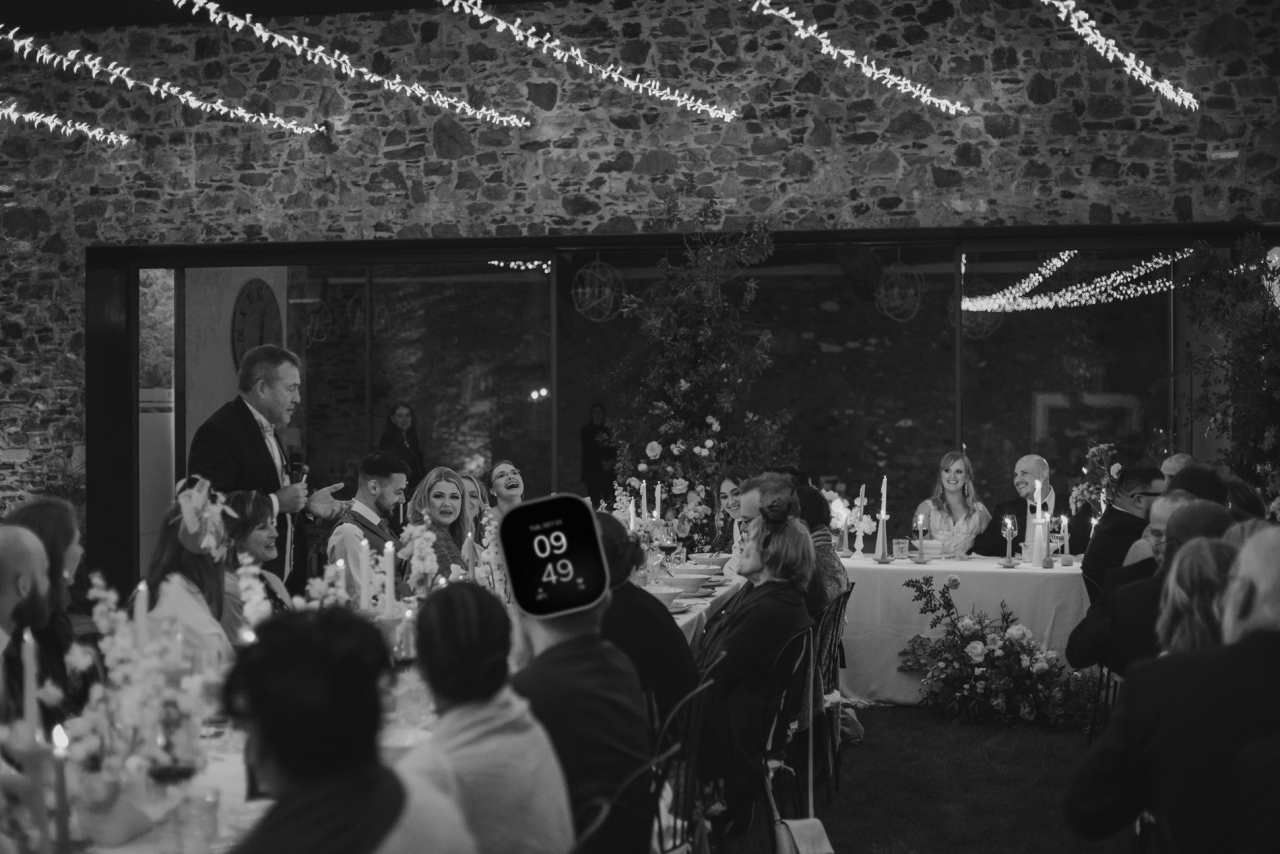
h=9 m=49
